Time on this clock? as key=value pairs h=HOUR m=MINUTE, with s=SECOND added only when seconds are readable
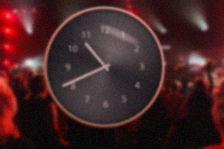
h=10 m=41
